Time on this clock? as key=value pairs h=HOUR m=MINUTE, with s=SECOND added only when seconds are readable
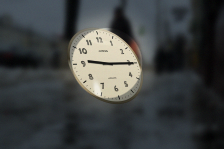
h=9 m=15
